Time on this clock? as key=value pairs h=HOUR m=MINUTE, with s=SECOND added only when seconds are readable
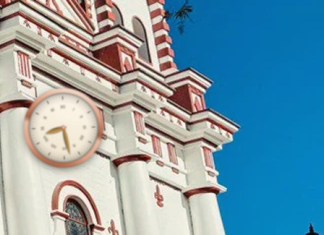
h=8 m=28
